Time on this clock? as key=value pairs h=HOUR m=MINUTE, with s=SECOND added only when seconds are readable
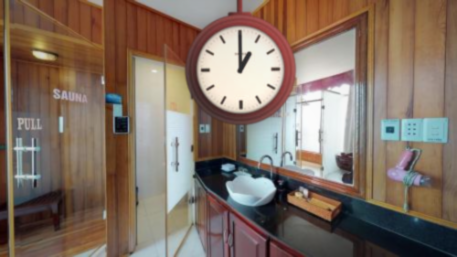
h=1 m=0
